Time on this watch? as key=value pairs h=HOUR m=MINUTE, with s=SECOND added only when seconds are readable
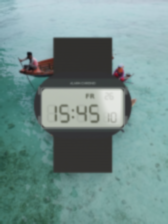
h=15 m=45 s=10
